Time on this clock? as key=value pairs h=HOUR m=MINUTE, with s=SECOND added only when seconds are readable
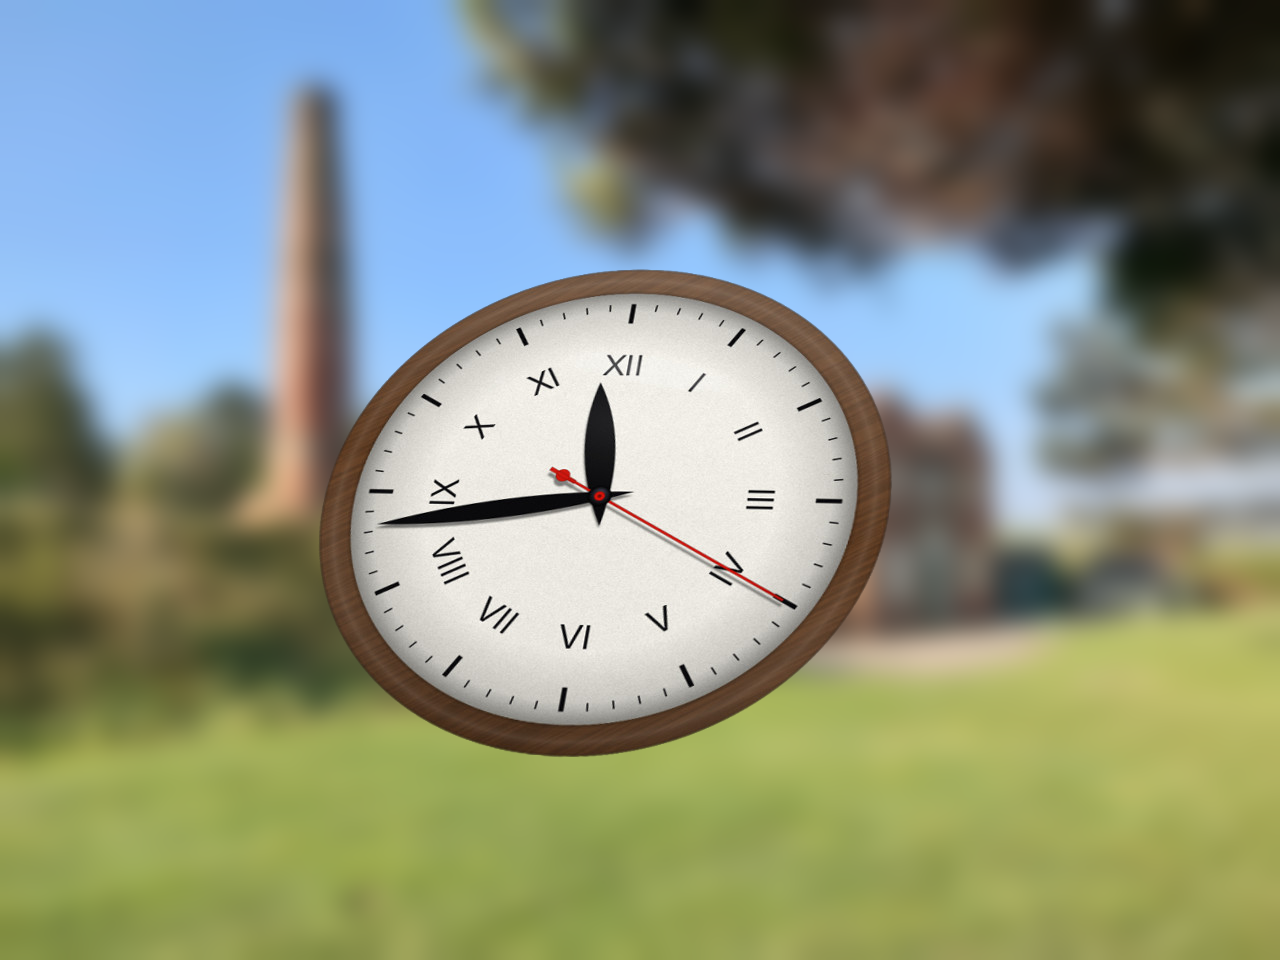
h=11 m=43 s=20
